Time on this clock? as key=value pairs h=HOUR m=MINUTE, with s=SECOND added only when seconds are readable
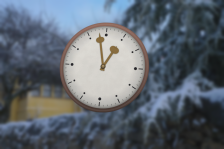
h=12 m=58
